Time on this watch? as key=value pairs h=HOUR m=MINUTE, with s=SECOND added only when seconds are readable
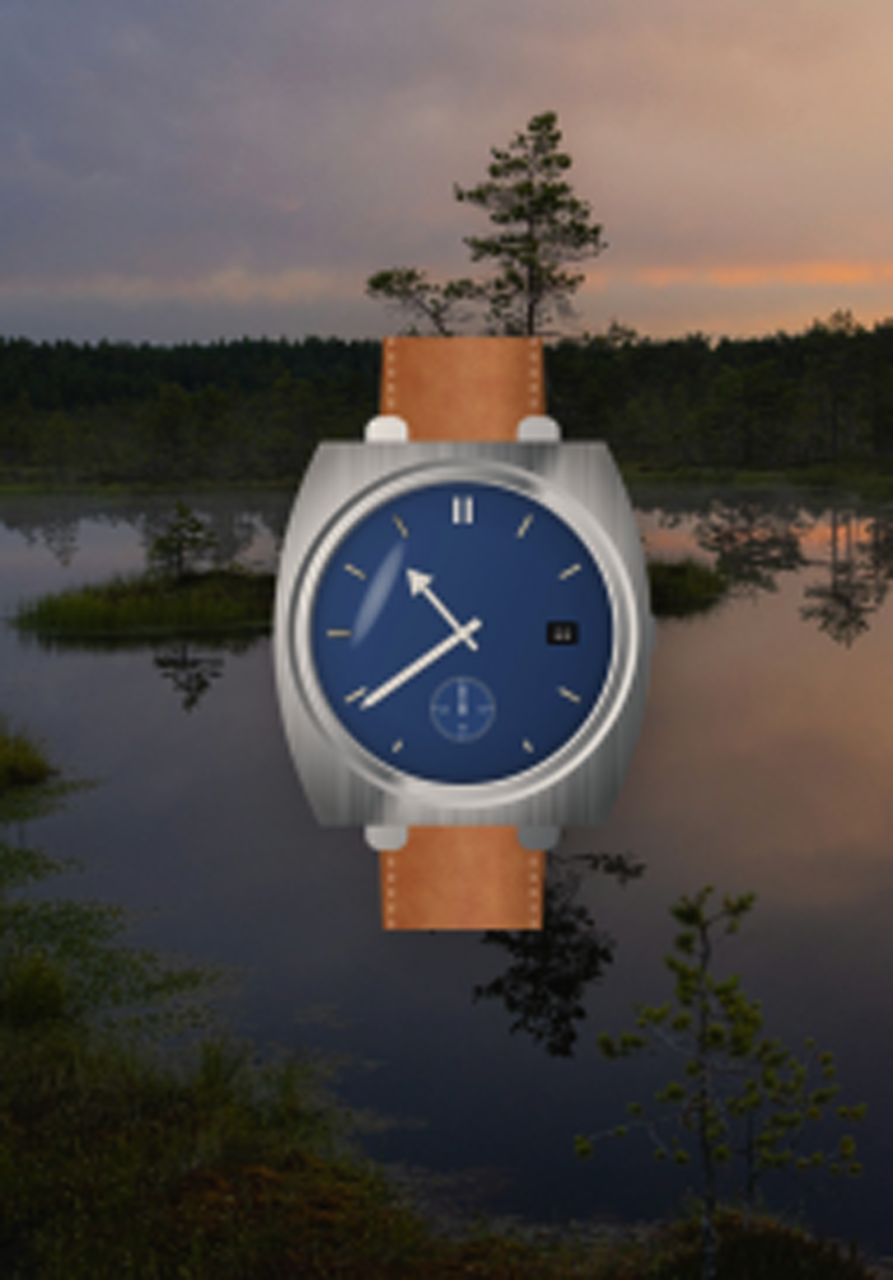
h=10 m=39
